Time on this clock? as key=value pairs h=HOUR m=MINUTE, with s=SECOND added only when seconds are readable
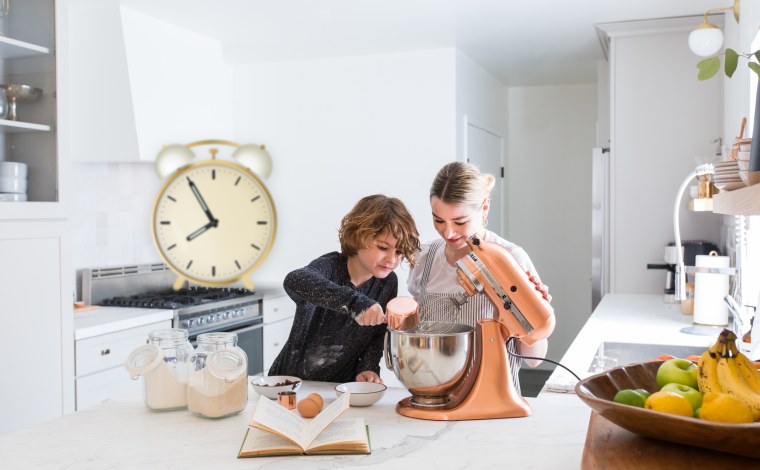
h=7 m=55
